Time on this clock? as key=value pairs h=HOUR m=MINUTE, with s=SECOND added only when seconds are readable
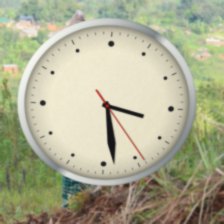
h=3 m=28 s=24
